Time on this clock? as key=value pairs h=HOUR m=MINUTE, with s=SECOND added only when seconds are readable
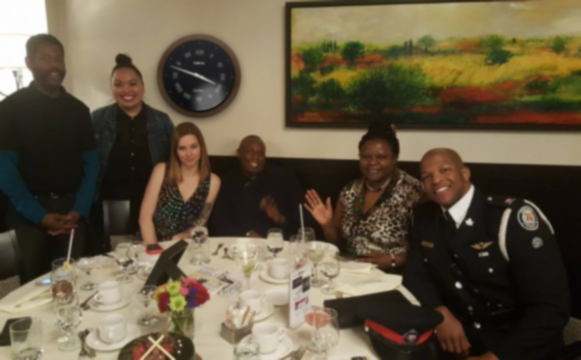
h=3 m=48
